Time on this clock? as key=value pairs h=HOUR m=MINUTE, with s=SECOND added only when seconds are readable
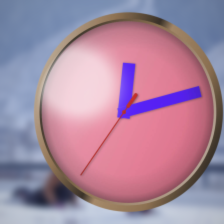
h=12 m=12 s=36
